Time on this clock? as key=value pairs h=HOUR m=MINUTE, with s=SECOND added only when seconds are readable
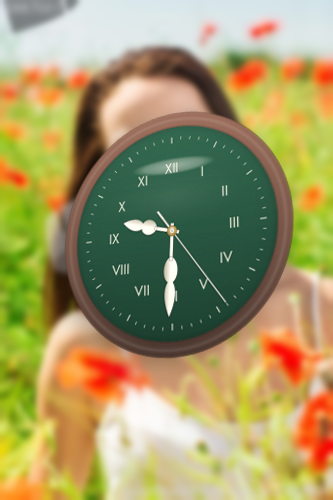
h=9 m=30 s=24
